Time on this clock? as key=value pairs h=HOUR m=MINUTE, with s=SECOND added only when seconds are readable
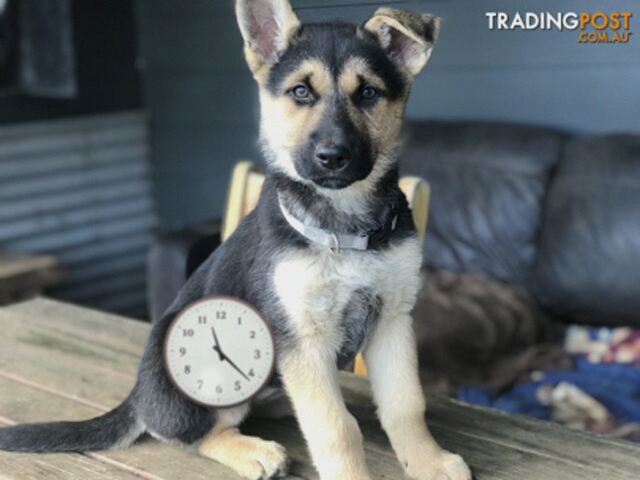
h=11 m=22
